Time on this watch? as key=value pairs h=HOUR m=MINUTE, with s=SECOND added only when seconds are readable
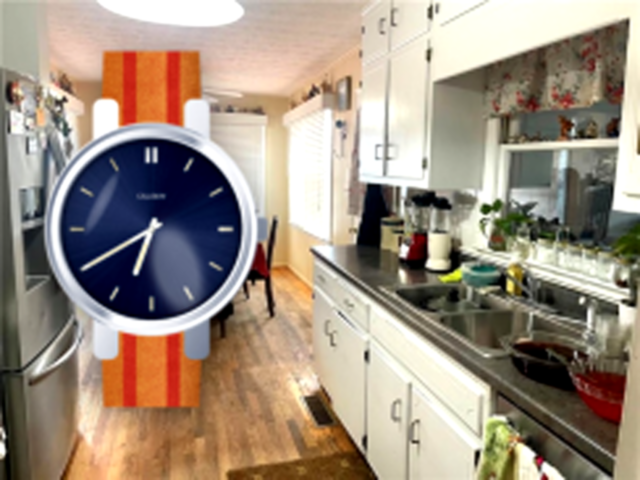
h=6 m=40
